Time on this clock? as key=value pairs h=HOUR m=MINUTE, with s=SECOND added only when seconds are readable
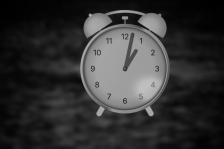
h=1 m=2
